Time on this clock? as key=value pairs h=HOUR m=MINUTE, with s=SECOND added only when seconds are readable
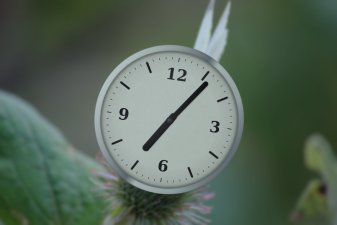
h=7 m=6
